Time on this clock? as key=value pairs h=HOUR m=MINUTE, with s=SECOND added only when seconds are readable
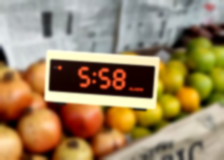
h=5 m=58
